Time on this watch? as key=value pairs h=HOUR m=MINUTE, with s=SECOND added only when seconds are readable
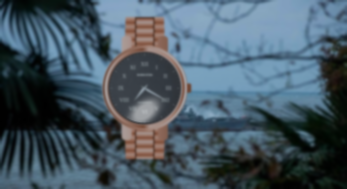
h=7 m=20
